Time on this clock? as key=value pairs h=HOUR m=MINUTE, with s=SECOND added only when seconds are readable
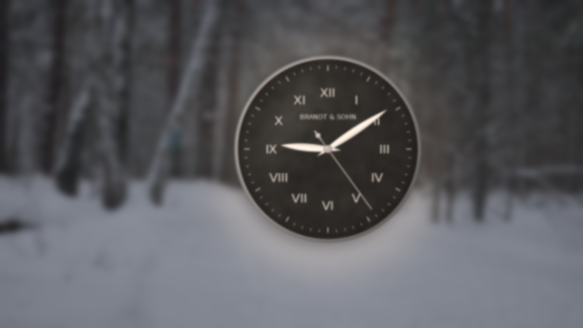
h=9 m=9 s=24
